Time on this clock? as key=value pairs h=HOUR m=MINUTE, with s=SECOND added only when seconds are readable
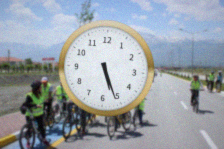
h=5 m=26
